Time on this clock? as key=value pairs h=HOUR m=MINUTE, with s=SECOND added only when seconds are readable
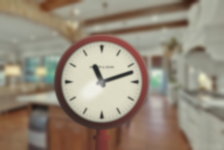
h=11 m=12
